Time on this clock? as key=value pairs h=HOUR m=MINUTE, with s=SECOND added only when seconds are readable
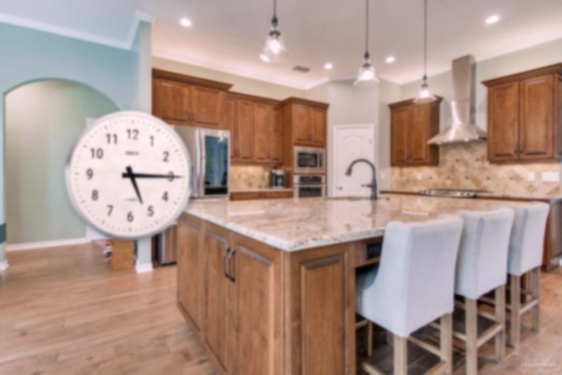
h=5 m=15
